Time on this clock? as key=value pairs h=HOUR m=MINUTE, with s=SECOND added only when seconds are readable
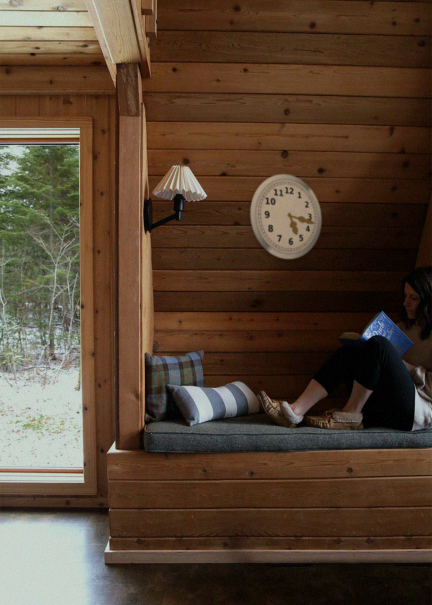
h=5 m=17
